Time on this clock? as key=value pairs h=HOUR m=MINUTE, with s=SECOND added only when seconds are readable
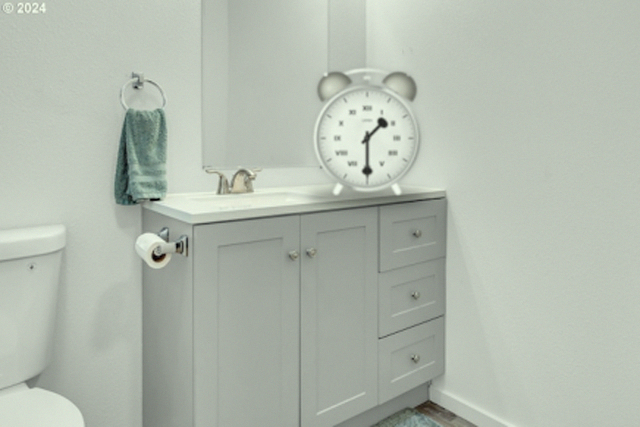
h=1 m=30
